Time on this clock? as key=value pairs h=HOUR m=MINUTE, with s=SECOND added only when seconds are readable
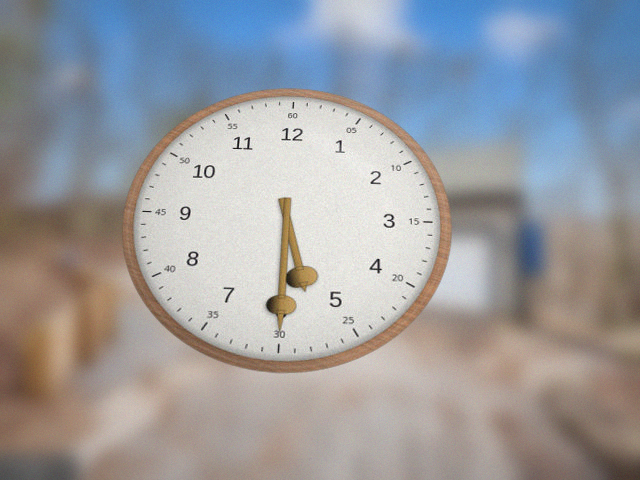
h=5 m=30
